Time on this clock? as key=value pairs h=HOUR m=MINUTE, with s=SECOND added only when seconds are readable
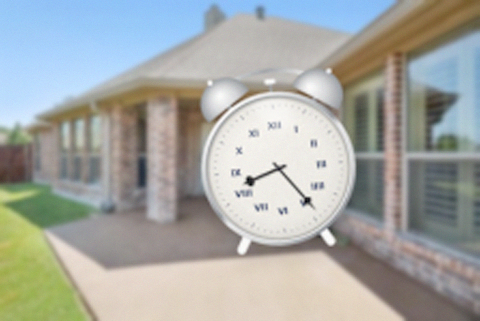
h=8 m=24
